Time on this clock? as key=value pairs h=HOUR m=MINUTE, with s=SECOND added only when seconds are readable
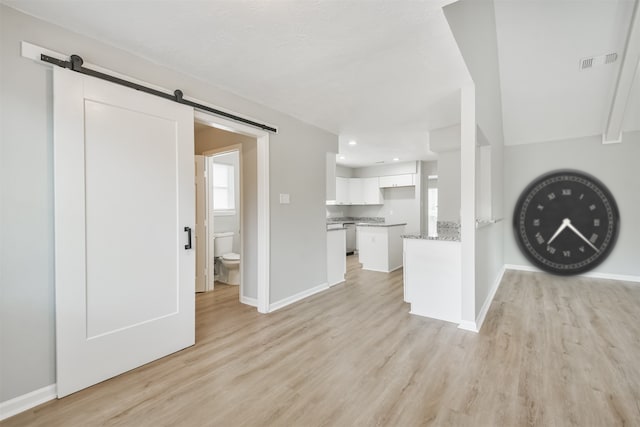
h=7 m=22
